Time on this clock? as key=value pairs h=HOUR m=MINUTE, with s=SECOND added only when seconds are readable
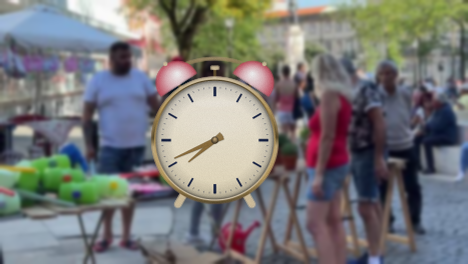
h=7 m=41
